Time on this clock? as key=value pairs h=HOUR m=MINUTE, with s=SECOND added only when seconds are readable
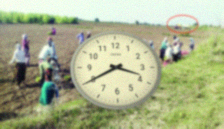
h=3 m=40
